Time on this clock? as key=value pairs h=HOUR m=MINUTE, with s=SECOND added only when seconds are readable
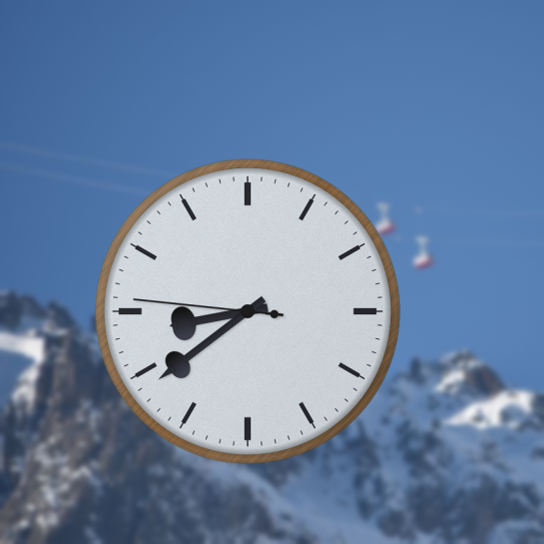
h=8 m=38 s=46
